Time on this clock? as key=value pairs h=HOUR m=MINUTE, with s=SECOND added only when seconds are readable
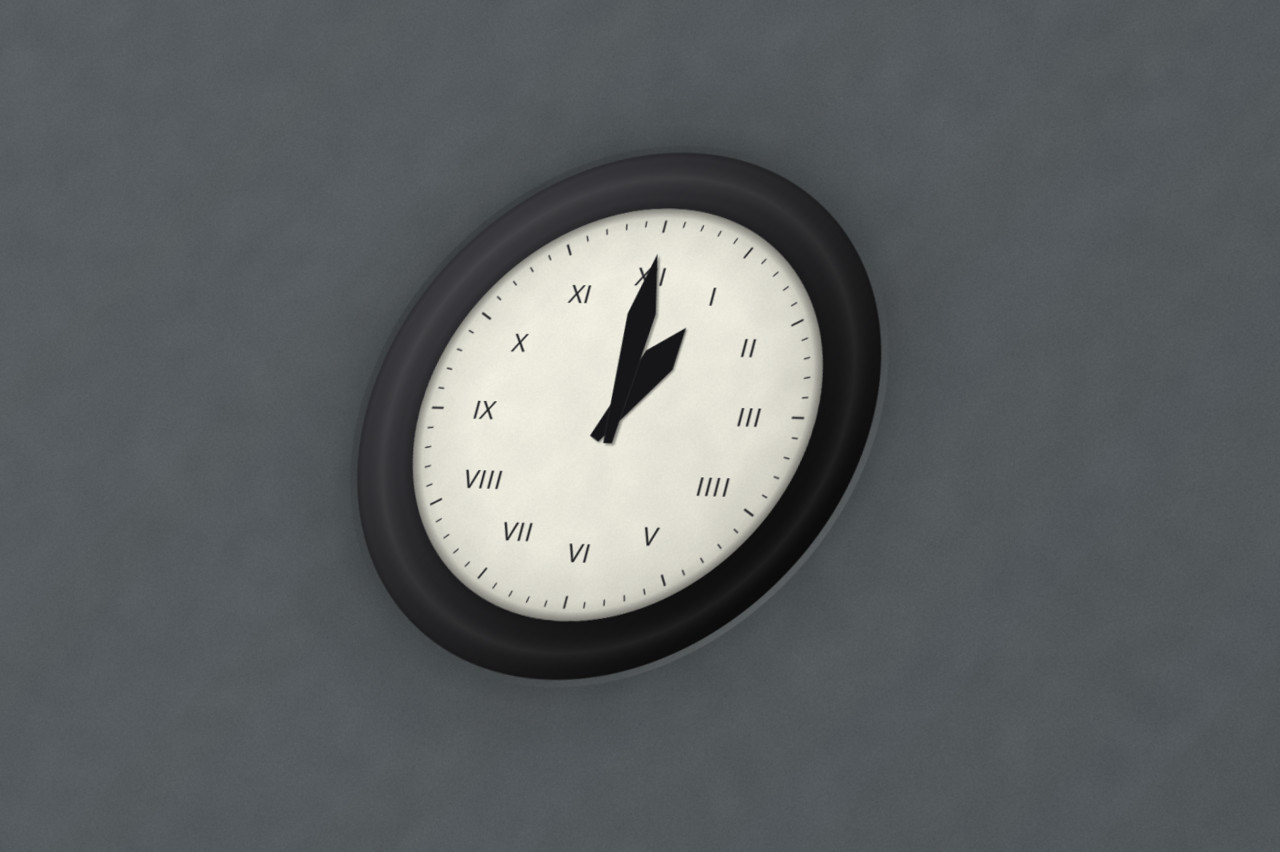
h=1 m=0
